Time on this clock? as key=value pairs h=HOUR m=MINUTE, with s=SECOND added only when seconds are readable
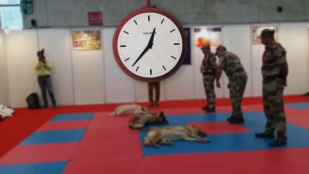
h=12 m=37
